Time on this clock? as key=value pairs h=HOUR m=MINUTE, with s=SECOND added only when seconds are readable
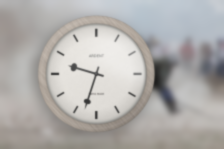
h=9 m=33
